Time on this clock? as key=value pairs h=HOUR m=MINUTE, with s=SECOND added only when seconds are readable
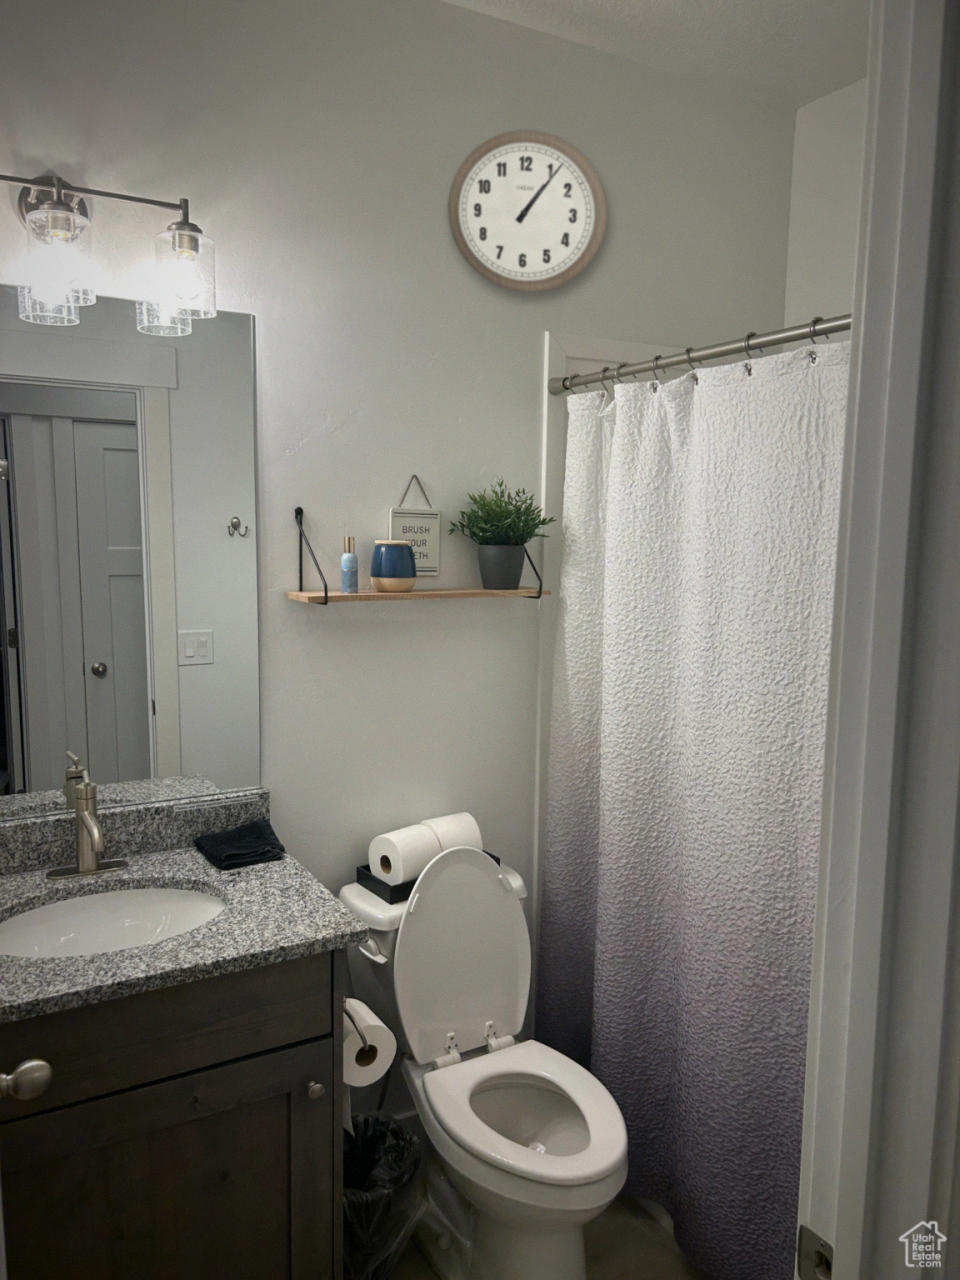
h=1 m=6
